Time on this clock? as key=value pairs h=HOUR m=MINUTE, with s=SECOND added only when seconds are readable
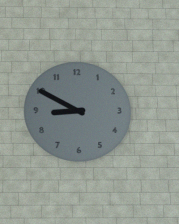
h=8 m=50
